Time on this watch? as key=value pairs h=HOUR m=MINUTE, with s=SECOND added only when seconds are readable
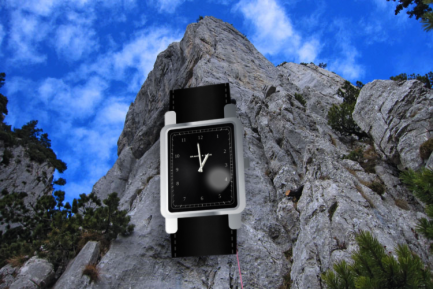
h=12 m=59
